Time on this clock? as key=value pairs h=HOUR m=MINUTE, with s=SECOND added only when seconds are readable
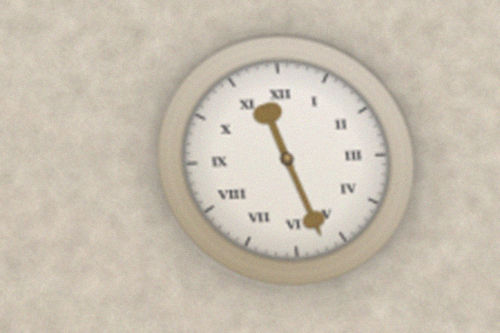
h=11 m=27
